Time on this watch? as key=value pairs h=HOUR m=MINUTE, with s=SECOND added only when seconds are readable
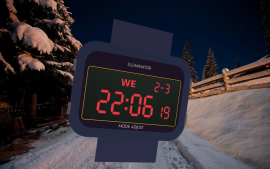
h=22 m=6 s=19
